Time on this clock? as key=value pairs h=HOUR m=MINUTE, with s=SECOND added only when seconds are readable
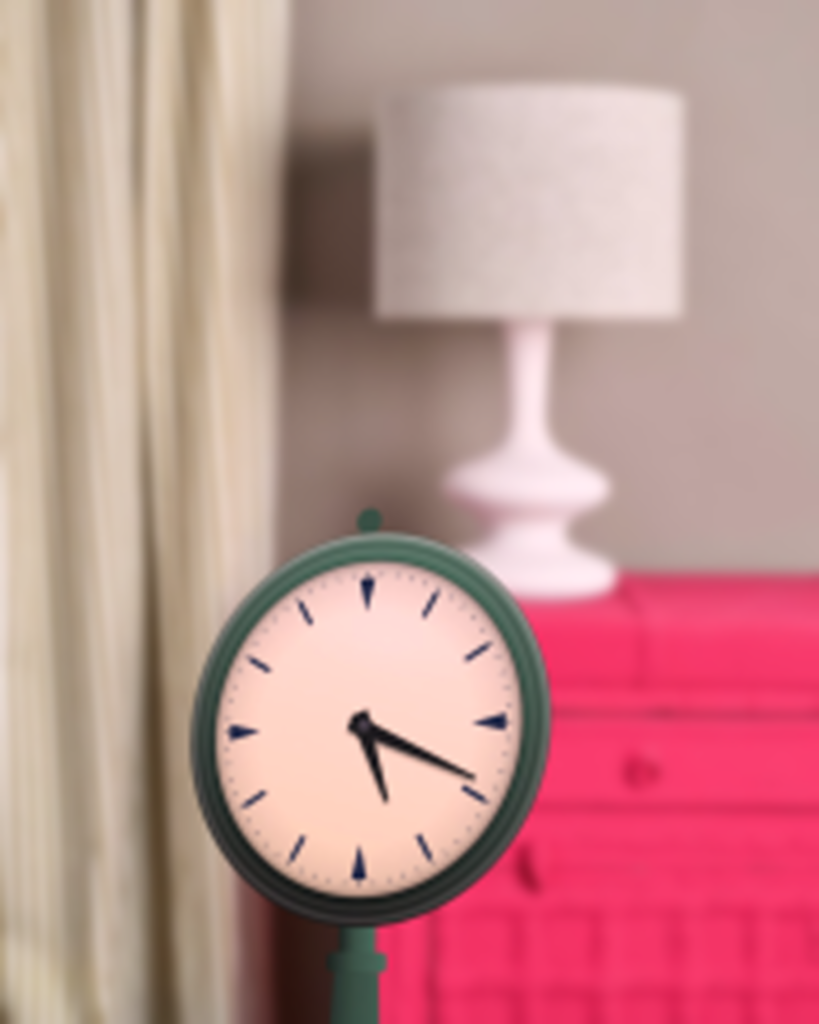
h=5 m=19
